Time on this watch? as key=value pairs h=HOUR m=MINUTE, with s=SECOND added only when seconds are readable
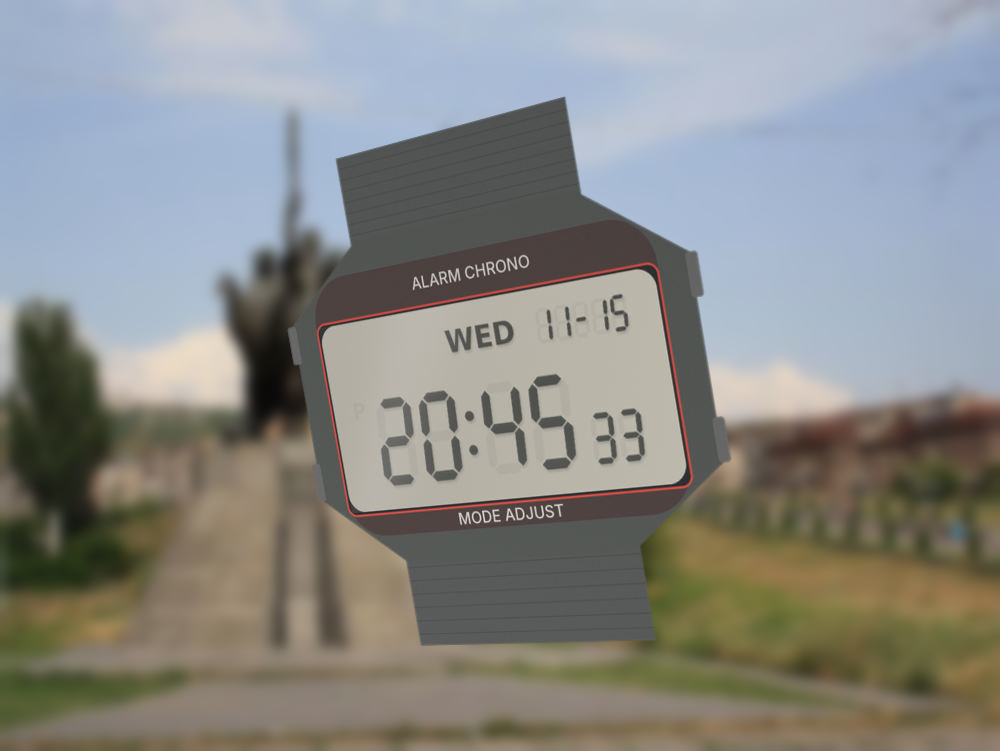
h=20 m=45 s=33
